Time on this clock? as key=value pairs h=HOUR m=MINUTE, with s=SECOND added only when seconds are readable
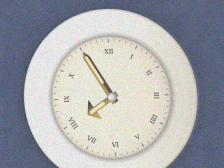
h=7 m=55
